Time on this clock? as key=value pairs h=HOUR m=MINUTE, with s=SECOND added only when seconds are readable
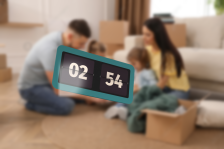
h=2 m=54
